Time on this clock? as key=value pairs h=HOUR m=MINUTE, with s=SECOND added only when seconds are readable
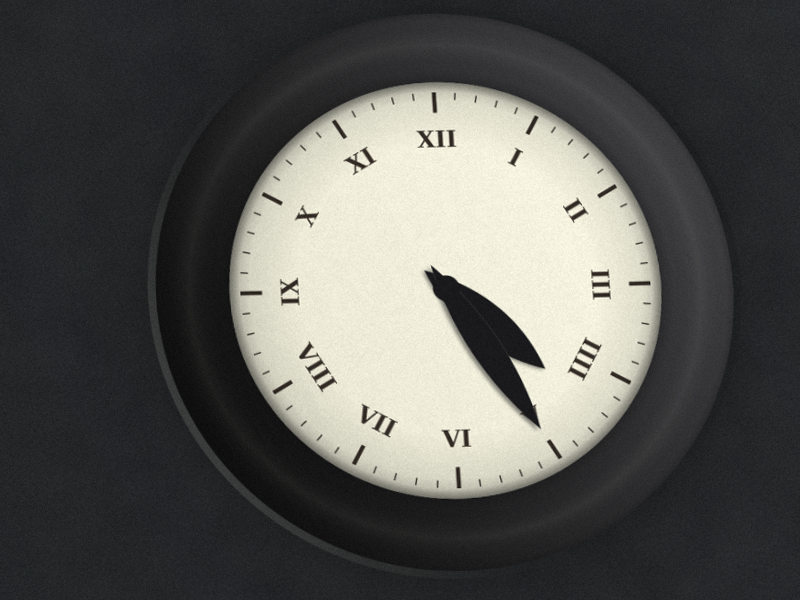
h=4 m=25
